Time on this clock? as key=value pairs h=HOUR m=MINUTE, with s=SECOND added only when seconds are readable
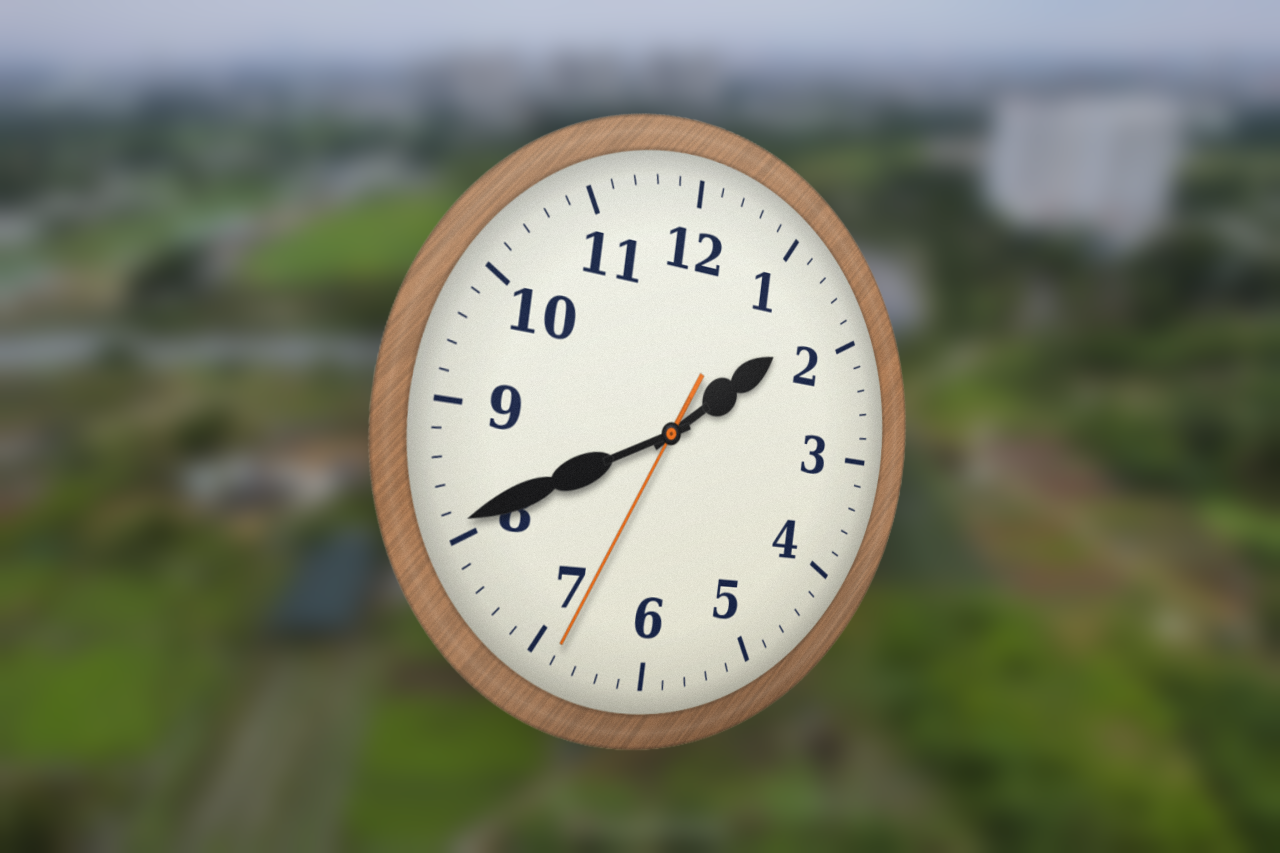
h=1 m=40 s=34
